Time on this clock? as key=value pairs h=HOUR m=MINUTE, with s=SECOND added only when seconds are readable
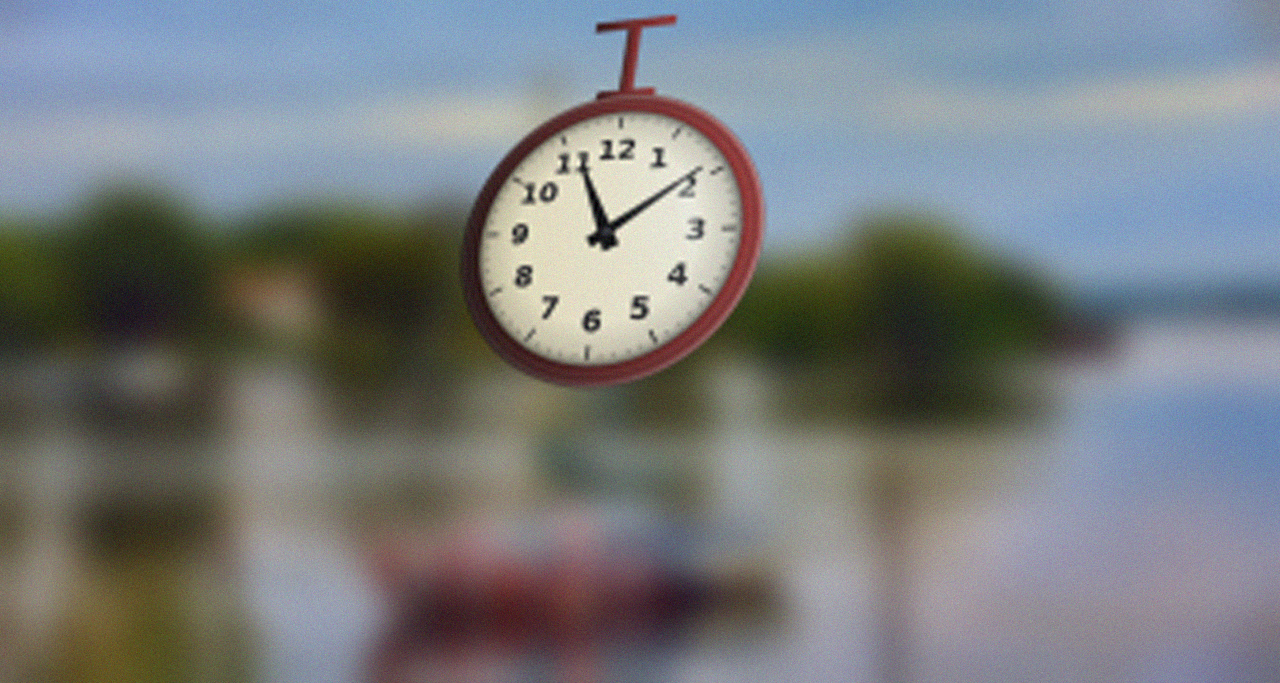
h=11 m=9
